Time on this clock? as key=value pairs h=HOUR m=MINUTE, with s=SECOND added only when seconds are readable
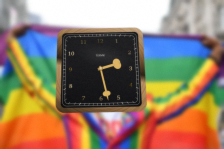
h=2 m=28
